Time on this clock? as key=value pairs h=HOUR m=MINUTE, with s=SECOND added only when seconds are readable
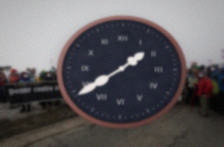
h=1 m=39
